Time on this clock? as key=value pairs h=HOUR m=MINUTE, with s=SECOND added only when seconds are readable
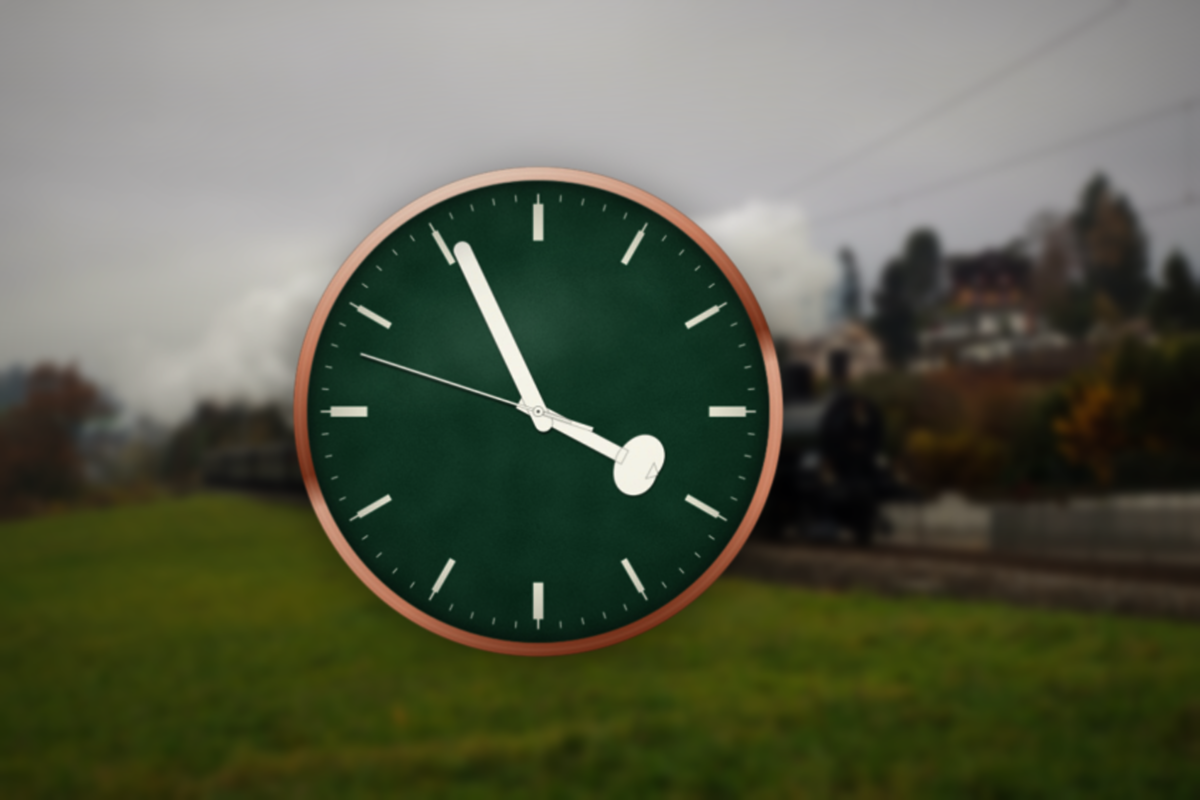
h=3 m=55 s=48
